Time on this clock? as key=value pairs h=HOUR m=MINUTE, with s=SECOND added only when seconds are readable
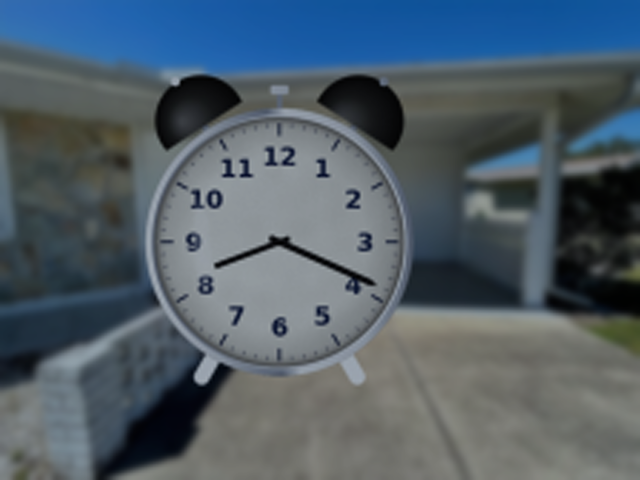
h=8 m=19
